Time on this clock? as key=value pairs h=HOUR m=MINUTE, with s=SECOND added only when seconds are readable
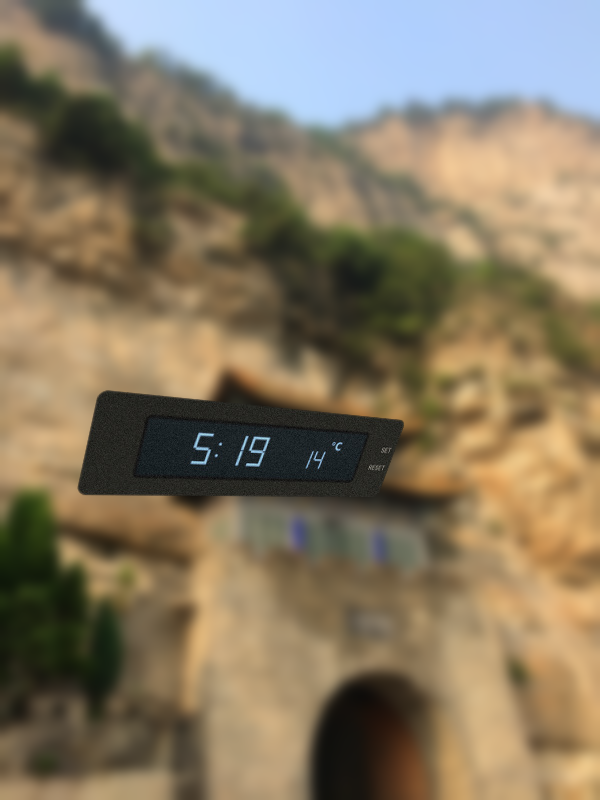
h=5 m=19
